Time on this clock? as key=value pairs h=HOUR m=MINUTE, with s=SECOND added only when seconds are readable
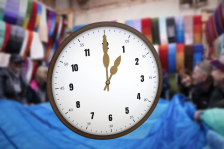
h=1 m=0
